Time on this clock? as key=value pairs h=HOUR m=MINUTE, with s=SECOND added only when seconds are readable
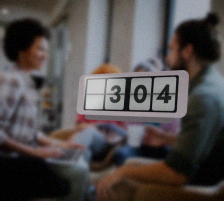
h=3 m=4
